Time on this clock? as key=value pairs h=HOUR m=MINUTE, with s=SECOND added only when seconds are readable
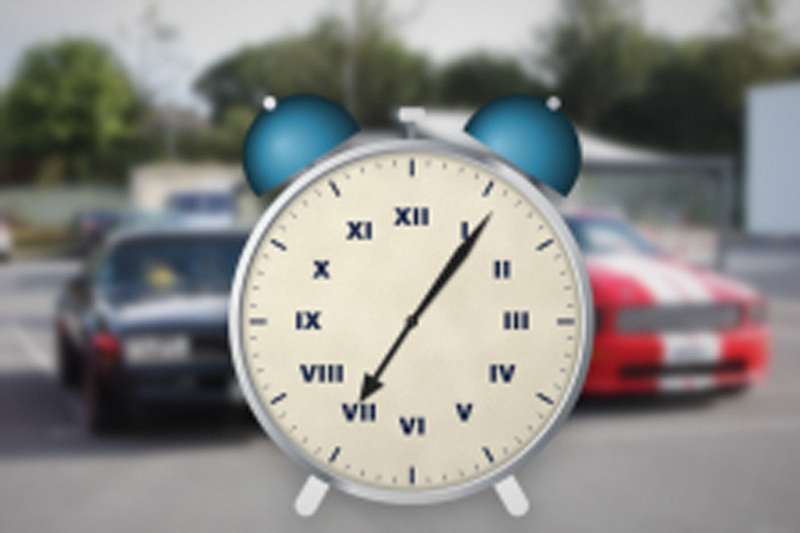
h=7 m=6
